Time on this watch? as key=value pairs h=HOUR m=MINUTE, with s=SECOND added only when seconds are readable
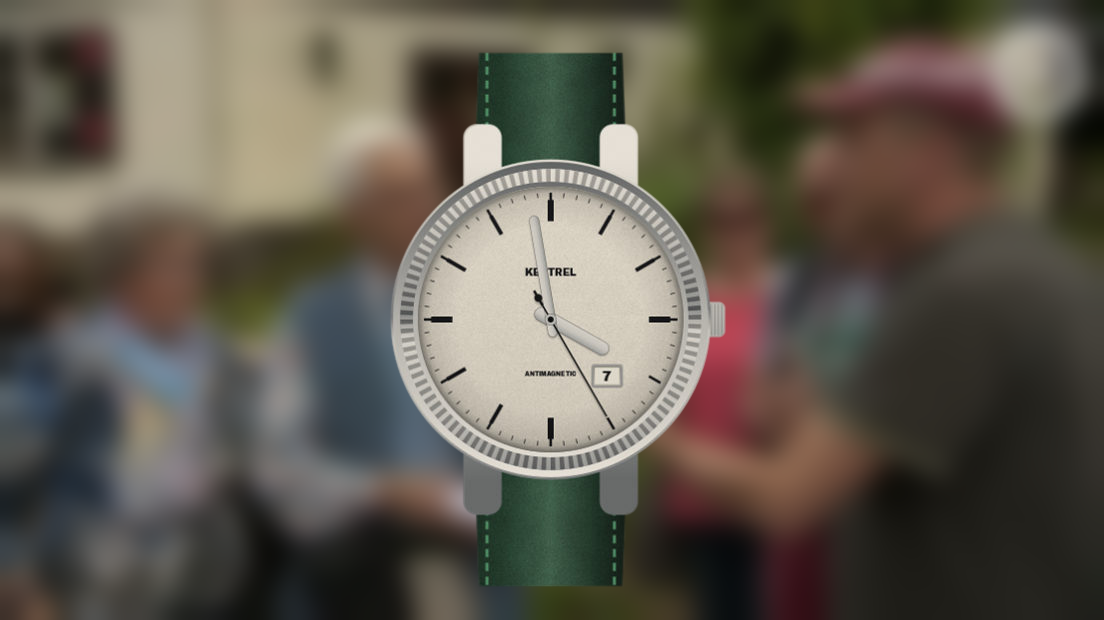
h=3 m=58 s=25
